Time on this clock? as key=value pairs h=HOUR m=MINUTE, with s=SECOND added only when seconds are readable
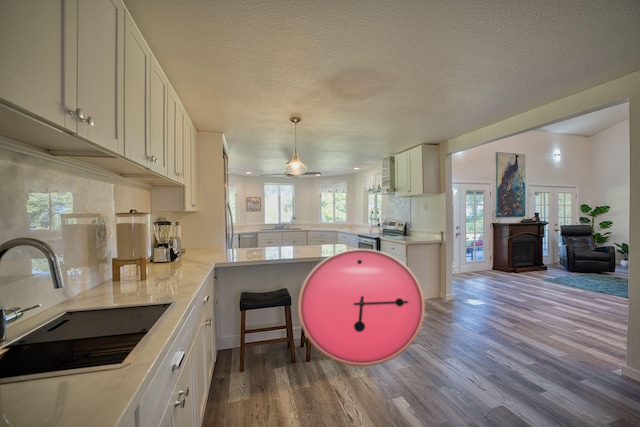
h=6 m=15
